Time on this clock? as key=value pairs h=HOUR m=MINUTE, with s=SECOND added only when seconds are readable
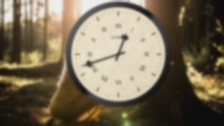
h=12 m=42
